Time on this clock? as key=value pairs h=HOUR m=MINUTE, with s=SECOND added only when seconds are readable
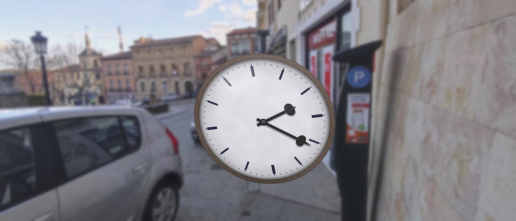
h=2 m=21
